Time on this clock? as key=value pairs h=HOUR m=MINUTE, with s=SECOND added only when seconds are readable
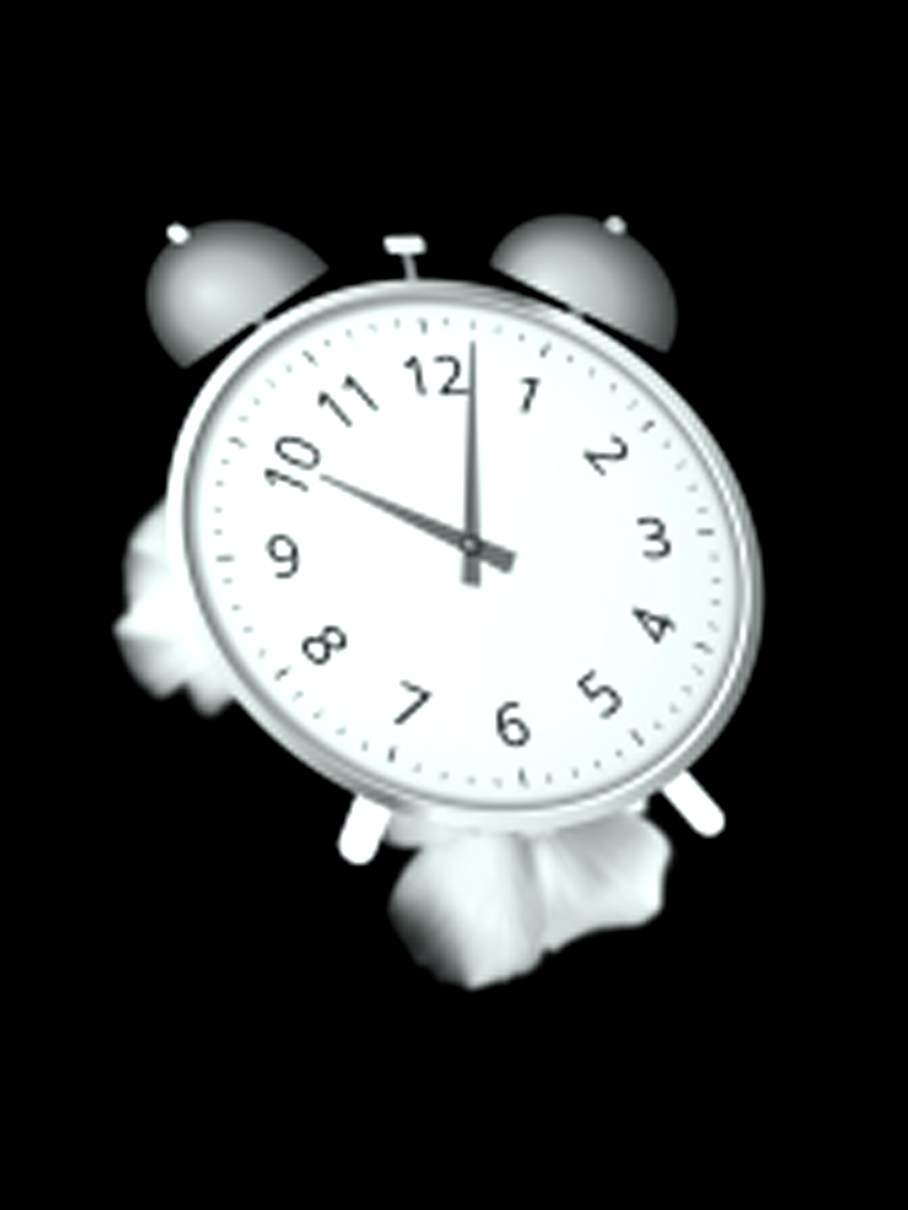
h=10 m=2
